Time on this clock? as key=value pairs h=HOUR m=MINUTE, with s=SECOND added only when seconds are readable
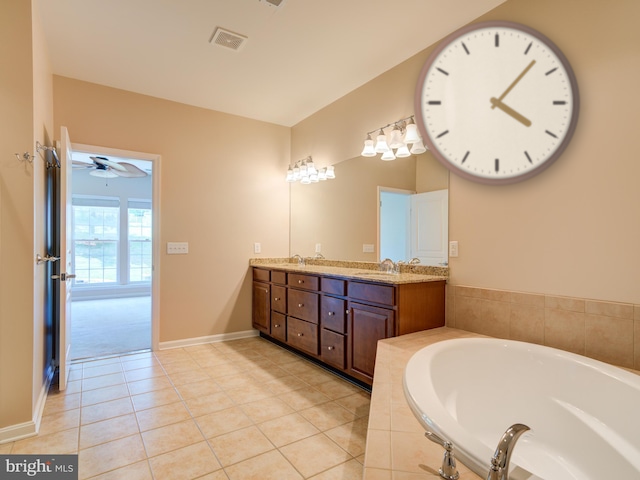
h=4 m=7
